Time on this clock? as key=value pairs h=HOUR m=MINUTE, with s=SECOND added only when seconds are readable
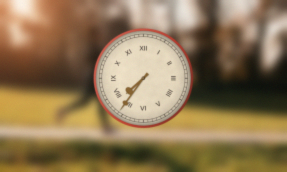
h=7 m=36
